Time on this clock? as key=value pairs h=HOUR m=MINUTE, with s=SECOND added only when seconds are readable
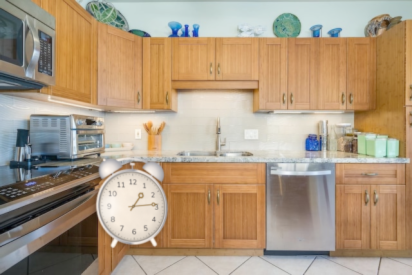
h=1 m=14
